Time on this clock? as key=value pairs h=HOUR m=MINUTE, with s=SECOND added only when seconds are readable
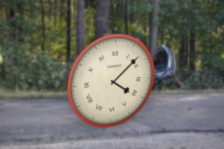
h=4 m=8
